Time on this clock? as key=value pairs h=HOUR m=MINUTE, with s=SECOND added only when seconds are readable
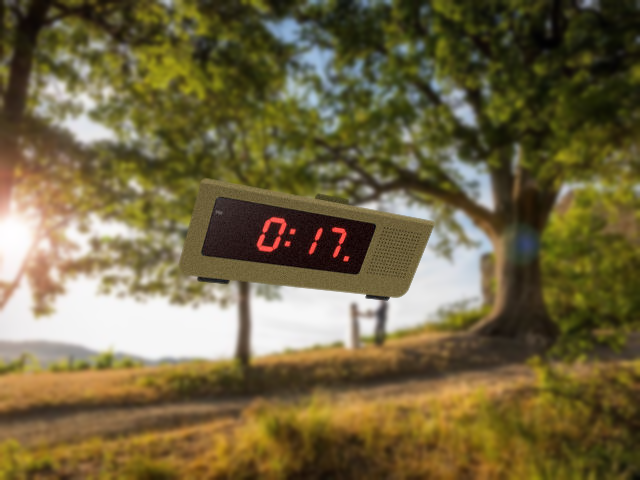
h=0 m=17
